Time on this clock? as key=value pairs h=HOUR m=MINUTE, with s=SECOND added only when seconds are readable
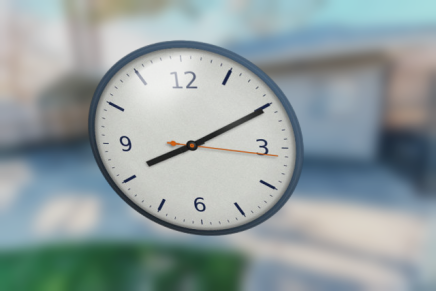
h=8 m=10 s=16
